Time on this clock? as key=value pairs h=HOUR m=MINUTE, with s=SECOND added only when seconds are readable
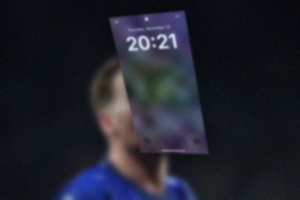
h=20 m=21
